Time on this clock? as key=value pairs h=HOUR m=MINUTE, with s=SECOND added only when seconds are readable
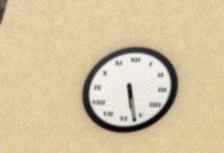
h=5 m=27
